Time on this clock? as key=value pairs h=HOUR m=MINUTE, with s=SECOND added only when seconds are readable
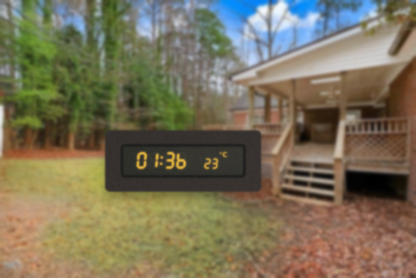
h=1 m=36
